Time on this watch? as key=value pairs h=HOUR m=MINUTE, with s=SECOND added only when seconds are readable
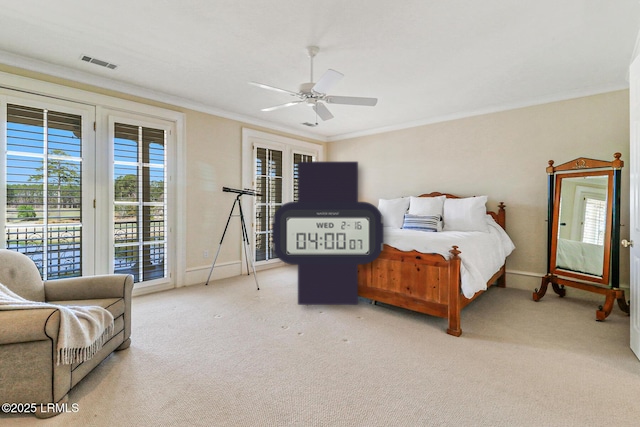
h=4 m=0 s=7
